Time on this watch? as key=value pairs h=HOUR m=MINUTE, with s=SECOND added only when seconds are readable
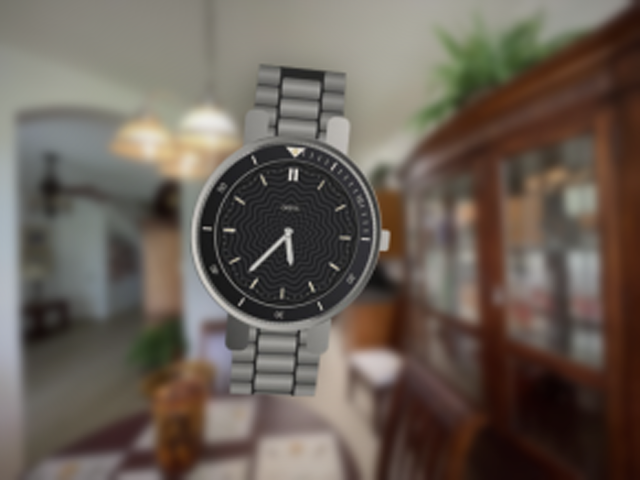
h=5 m=37
